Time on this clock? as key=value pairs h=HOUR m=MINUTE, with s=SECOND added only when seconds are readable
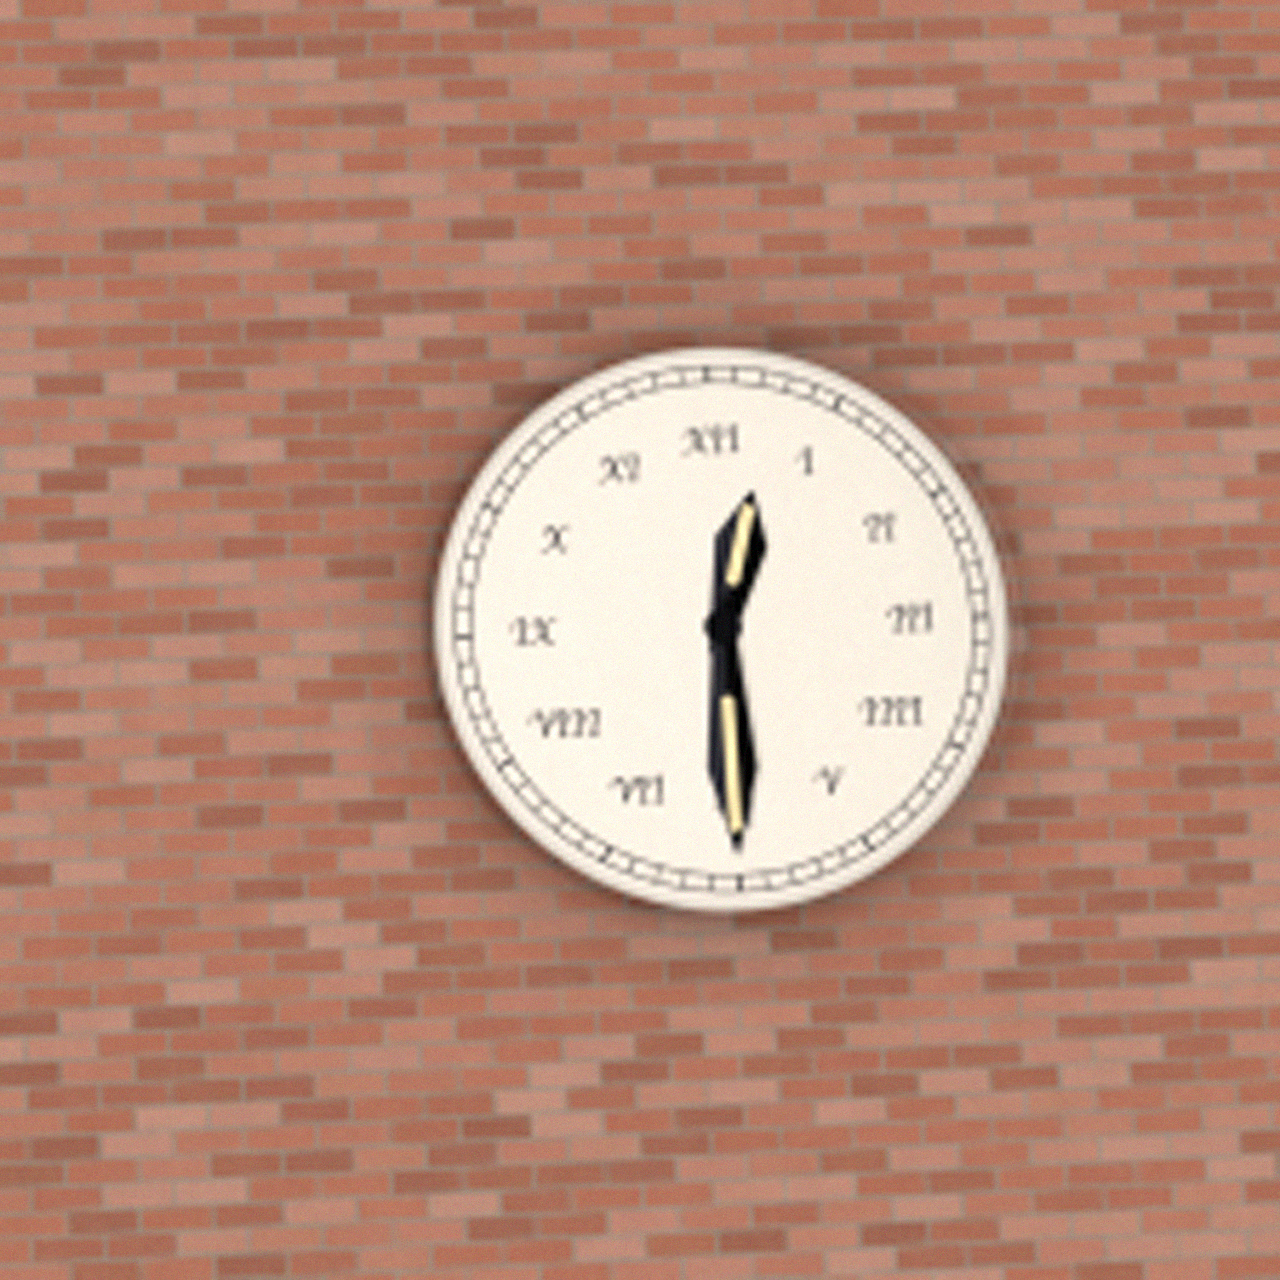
h=12 m=30
